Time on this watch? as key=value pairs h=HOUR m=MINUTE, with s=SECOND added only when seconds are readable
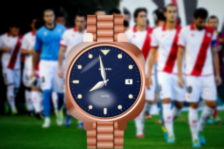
h=7 m=58
